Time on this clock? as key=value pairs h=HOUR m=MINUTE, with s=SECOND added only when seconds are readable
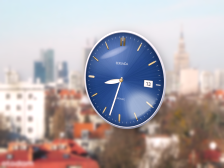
h=8 m=33
